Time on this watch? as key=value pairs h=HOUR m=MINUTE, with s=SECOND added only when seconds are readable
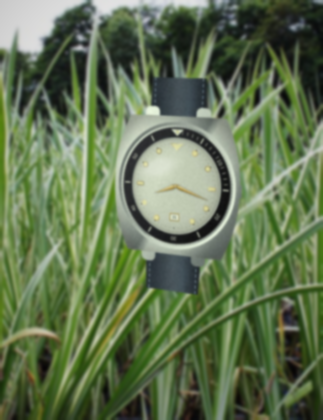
h=8 m=18
